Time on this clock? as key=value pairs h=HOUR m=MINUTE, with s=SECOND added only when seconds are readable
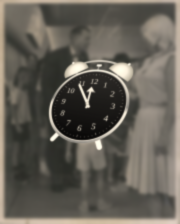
h=11 m=54
